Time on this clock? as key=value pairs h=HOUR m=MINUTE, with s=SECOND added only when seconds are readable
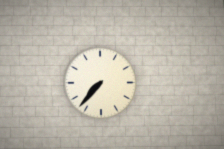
h=7 m=37
